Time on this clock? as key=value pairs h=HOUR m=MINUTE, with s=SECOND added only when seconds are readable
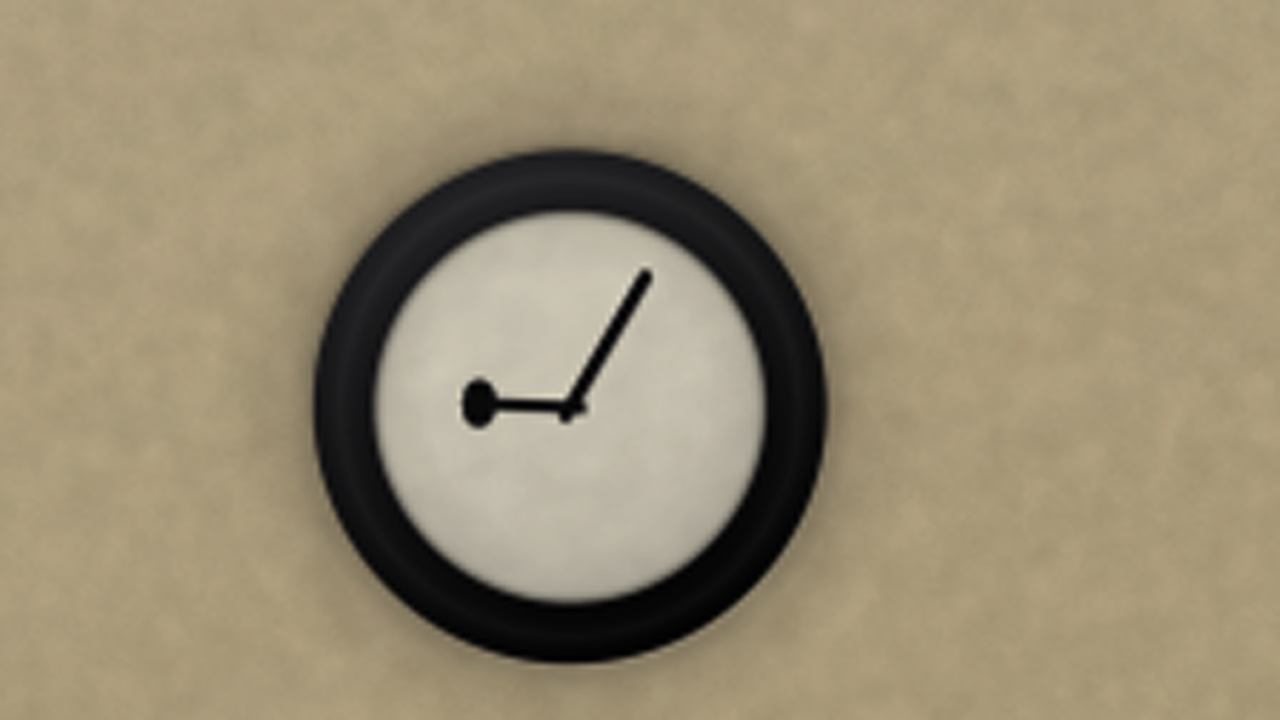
h=9 m=5
